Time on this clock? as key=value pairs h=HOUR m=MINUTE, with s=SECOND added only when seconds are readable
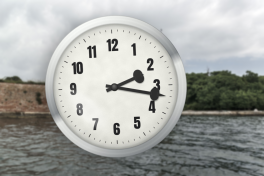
h=2 m=17
